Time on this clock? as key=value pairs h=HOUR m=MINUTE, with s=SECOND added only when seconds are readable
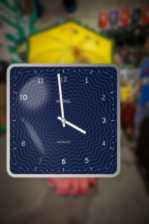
h=3 m=59
